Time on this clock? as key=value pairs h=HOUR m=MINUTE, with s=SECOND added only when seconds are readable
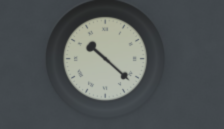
h=10 m=22
